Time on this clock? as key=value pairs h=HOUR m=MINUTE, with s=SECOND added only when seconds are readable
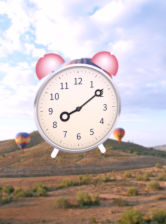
h=8 m=9
